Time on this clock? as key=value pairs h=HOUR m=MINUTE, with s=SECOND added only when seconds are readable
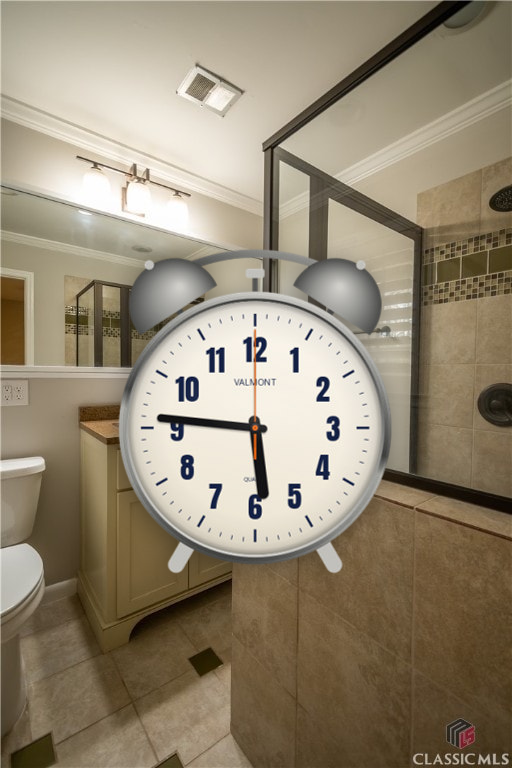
h=5 m=46 s=0
